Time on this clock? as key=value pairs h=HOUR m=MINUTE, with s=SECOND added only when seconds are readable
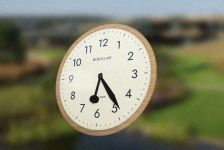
h=6 m=24
